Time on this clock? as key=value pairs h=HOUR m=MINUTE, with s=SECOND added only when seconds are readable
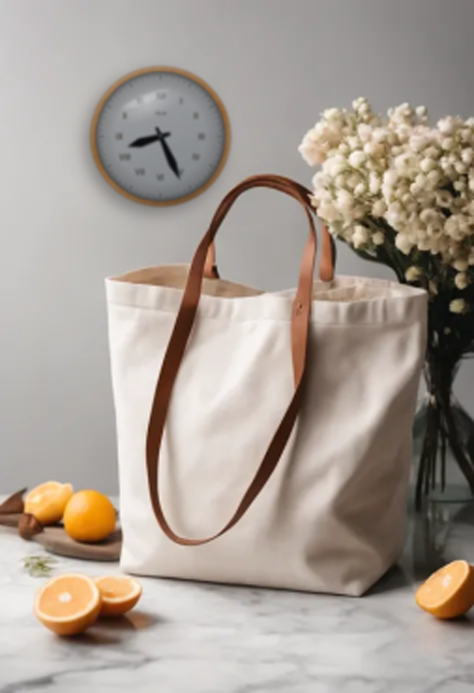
h=8 m=26
